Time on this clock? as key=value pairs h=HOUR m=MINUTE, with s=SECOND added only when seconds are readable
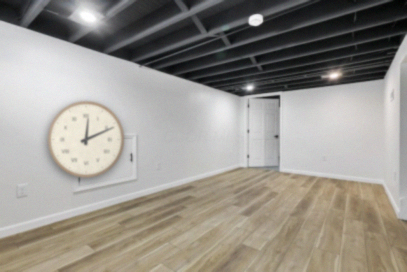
h=12 m=11
